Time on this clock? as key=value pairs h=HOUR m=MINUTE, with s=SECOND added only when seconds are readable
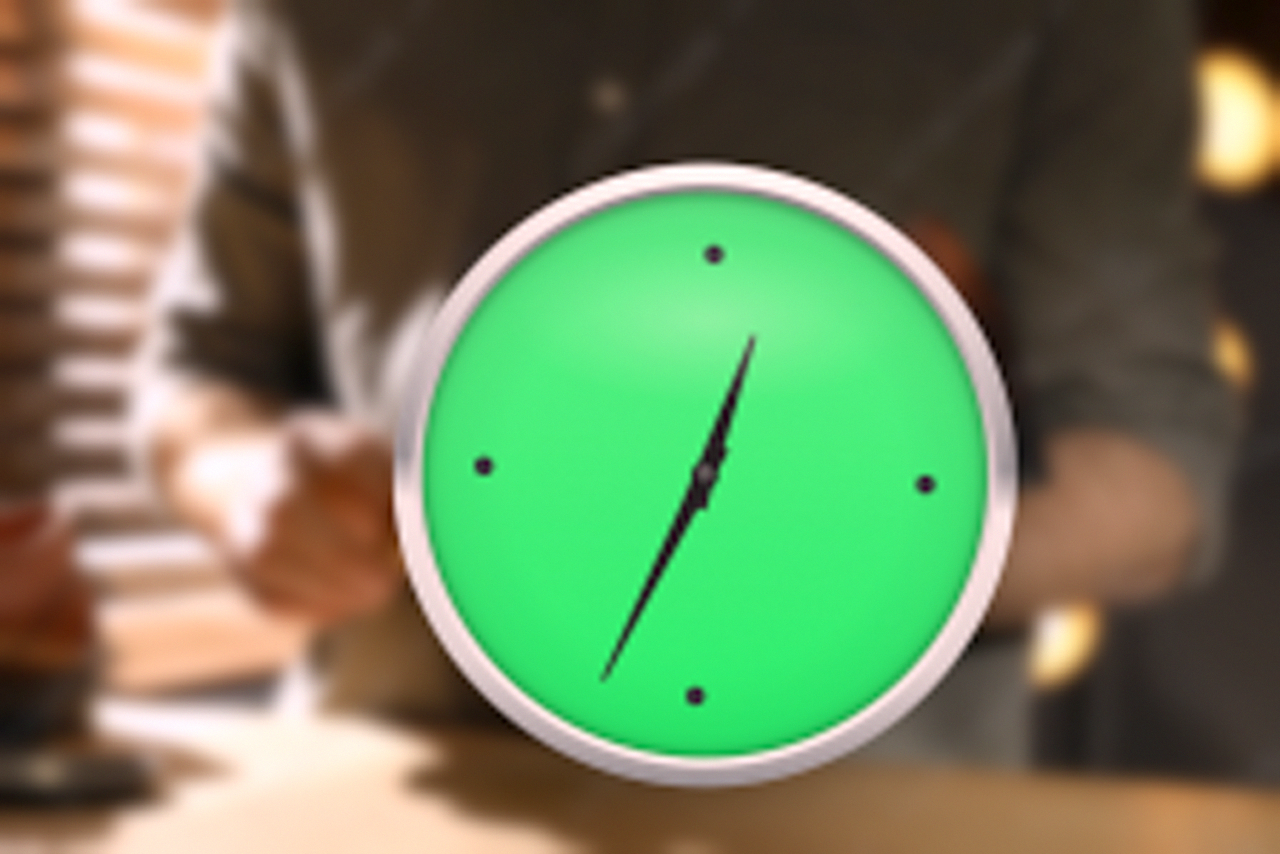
h=12 m=34
